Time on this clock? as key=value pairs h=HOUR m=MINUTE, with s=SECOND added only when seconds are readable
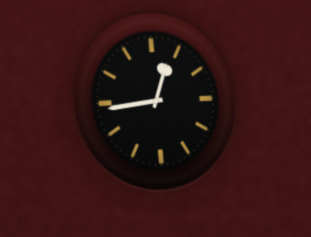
h=12 m=44
